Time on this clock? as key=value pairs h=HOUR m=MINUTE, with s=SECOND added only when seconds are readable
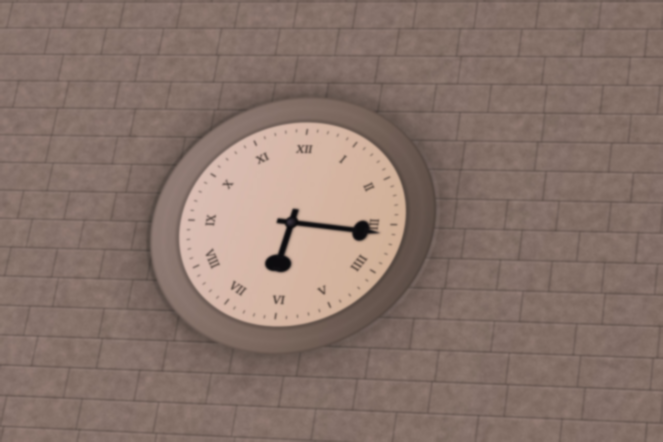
h=6 m=16
